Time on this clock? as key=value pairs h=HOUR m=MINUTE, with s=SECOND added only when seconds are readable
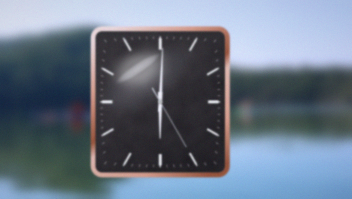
h=6 m=0 s=25
